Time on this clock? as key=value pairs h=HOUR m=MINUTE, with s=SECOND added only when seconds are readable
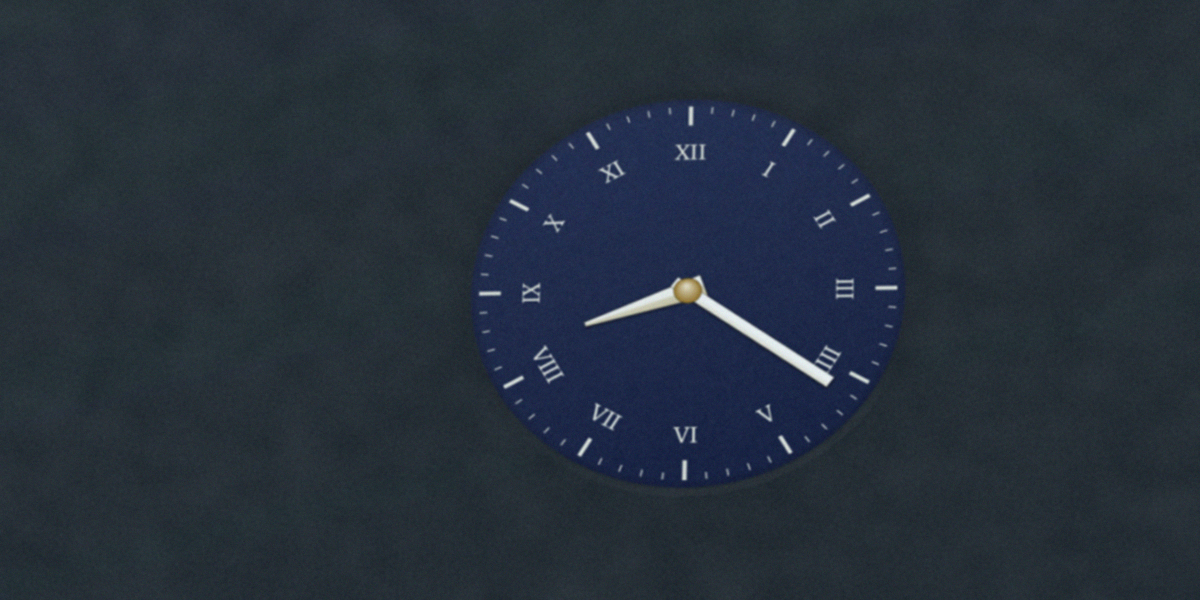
h=8 m=21
